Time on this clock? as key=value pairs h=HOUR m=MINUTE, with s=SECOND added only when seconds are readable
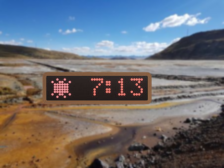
h=7 m=13
